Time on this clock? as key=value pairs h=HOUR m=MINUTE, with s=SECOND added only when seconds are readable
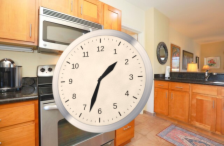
h=1 m=33
